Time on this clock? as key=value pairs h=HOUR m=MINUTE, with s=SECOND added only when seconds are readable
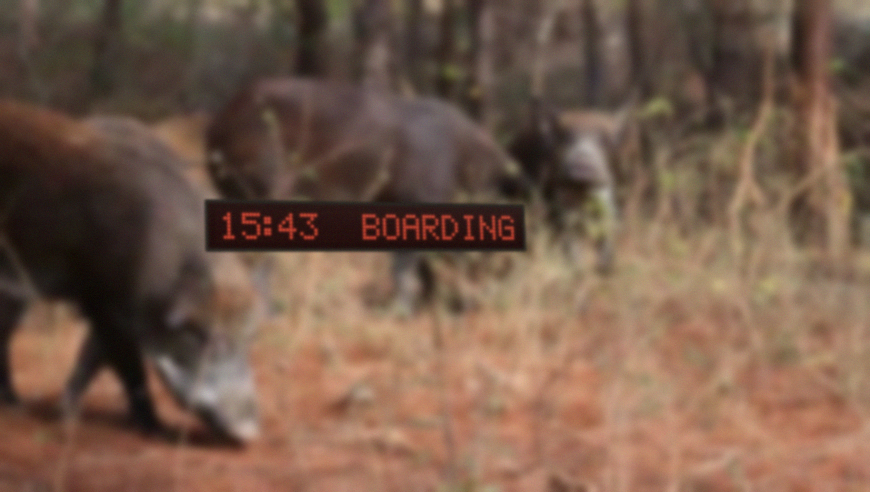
h=15 m=43
